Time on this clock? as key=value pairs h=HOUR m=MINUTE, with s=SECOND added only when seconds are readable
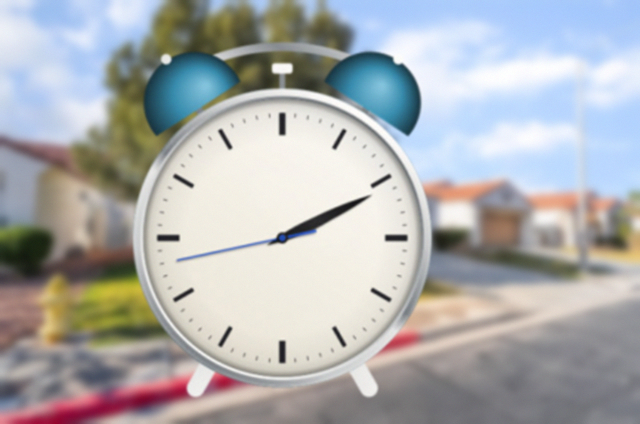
h=2 m=10 s=43
